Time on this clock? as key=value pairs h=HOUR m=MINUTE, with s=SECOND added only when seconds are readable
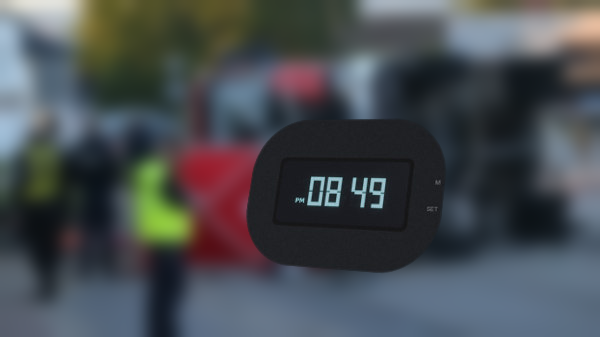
h=8 m=49
